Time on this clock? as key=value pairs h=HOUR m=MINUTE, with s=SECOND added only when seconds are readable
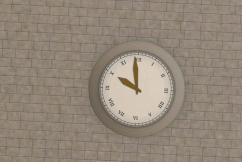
h=9 m=59
